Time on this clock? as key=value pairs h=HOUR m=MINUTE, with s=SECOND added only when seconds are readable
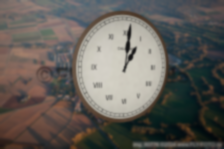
h=1 m=1
